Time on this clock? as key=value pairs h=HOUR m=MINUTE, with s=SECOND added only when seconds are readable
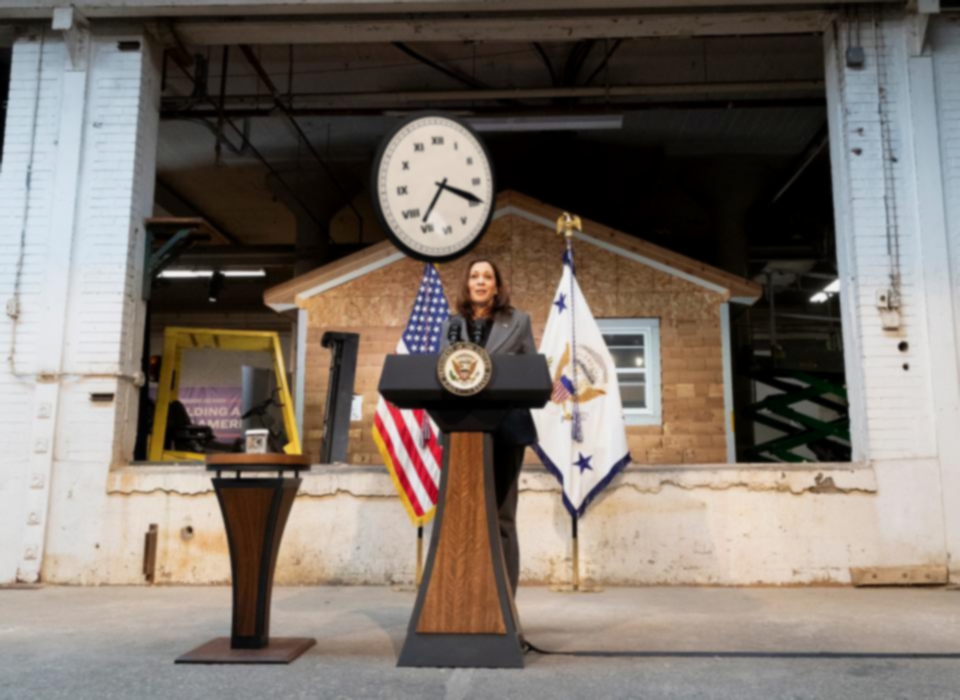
h=7 m=19
